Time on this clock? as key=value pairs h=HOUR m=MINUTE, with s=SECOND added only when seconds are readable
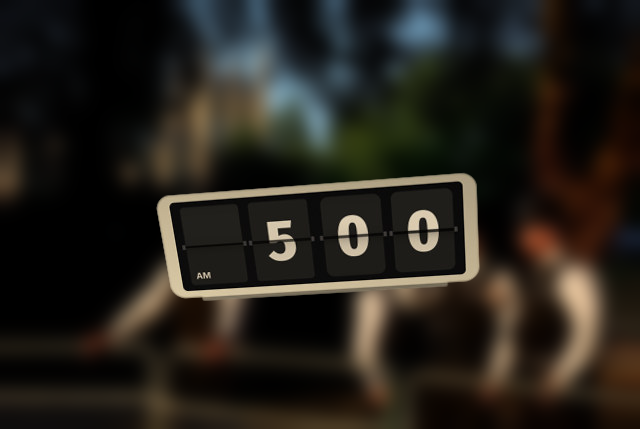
h=5 m=0
